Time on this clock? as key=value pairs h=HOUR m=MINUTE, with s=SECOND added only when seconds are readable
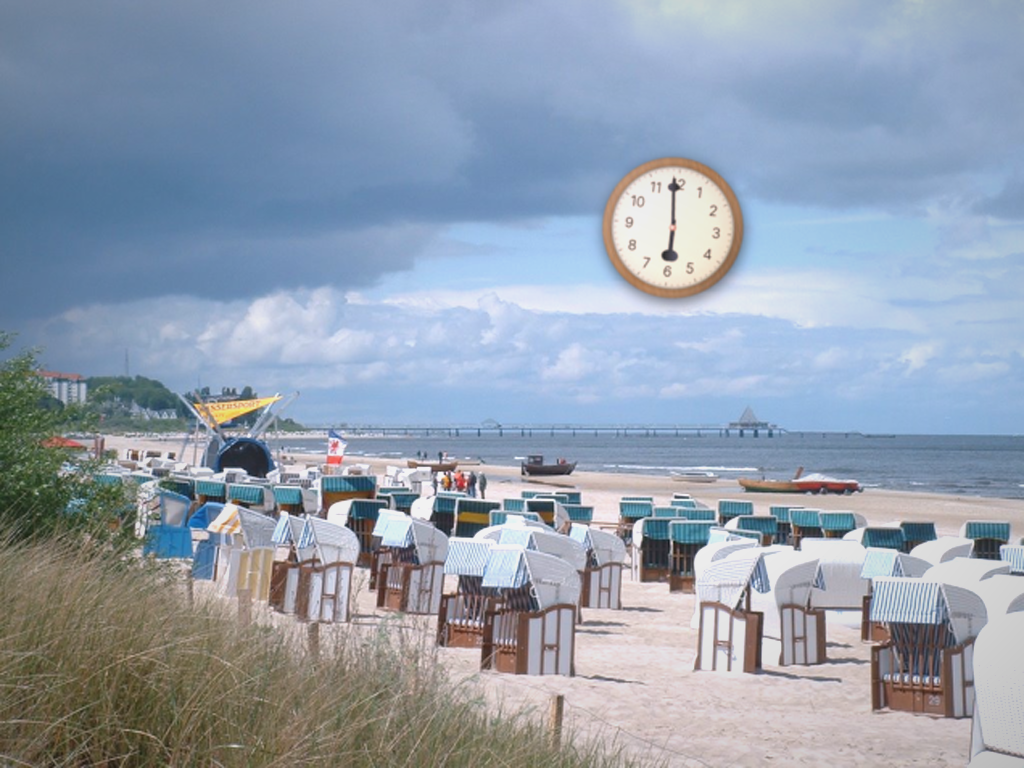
h=5 m=59
